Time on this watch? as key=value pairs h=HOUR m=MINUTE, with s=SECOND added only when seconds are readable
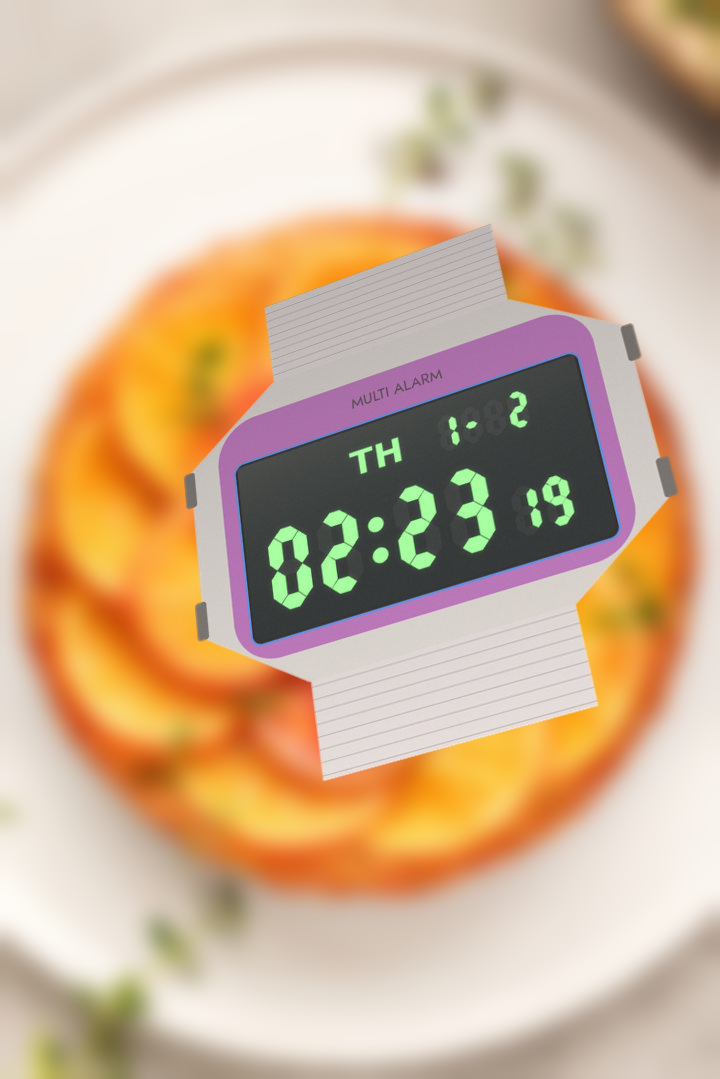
h=2 m=23 s=19
